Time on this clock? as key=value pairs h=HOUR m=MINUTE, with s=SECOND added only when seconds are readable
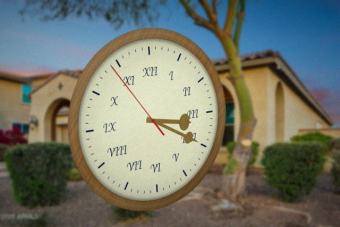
h=3 m=19 s=54
